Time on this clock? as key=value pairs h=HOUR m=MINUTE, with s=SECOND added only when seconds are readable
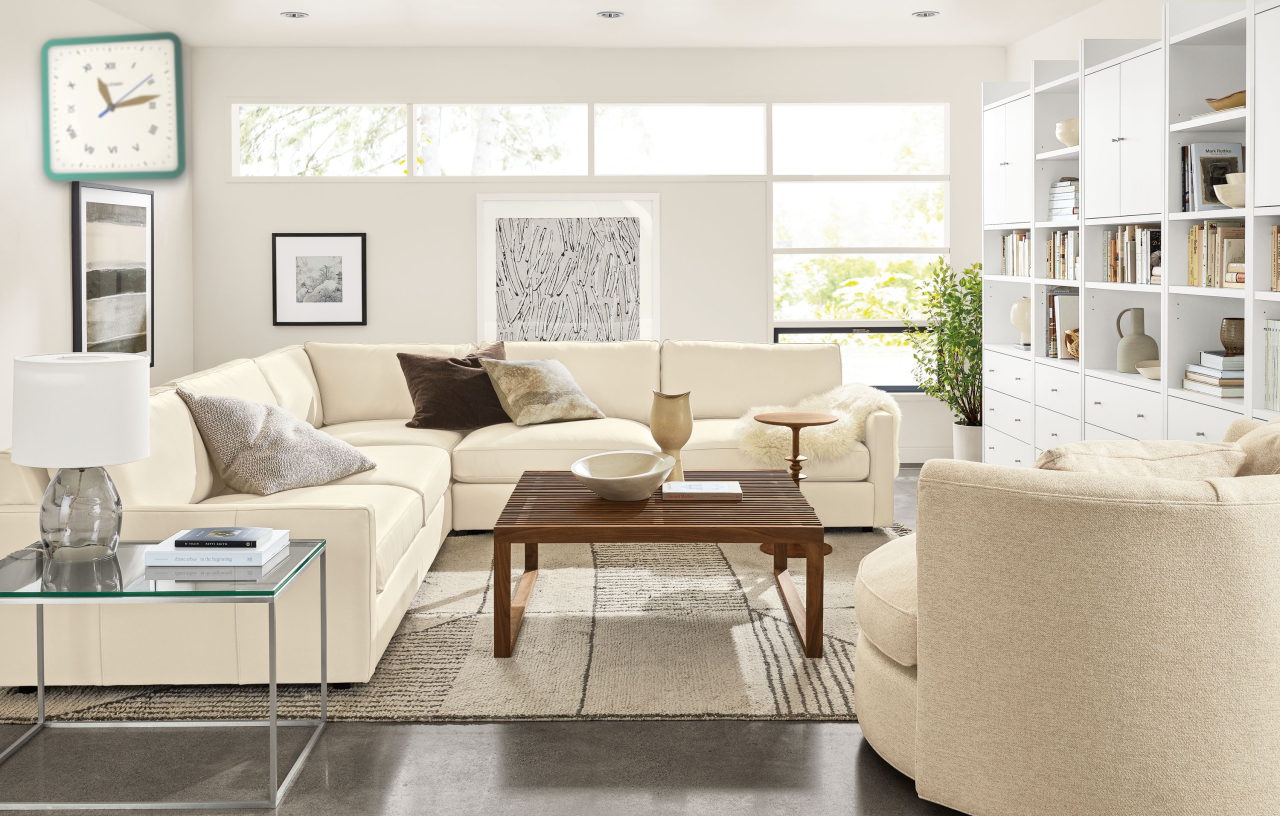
h=11 m=13 s=9
